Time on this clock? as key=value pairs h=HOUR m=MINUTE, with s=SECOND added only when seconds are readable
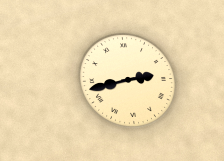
h=2 m=43
